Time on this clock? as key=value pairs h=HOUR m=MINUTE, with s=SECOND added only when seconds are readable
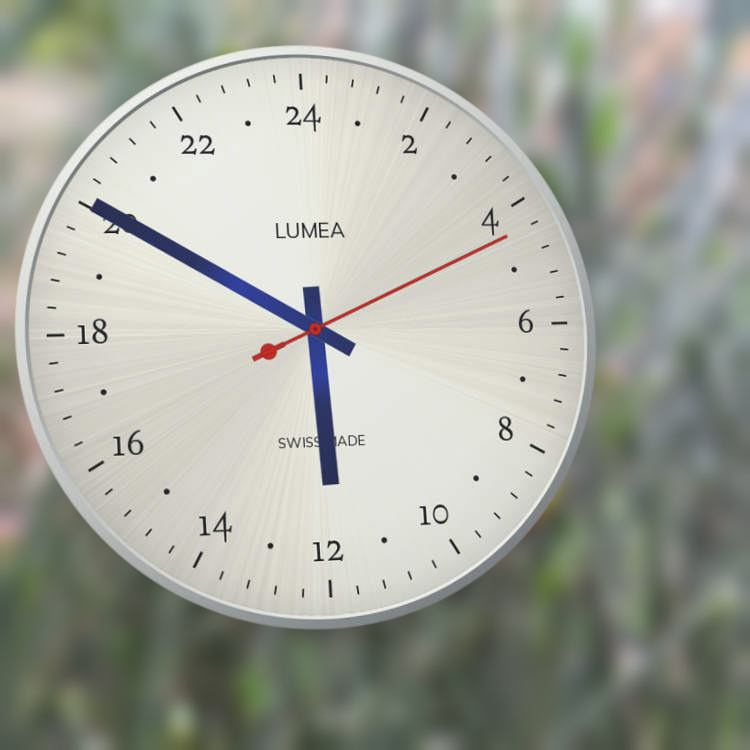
h=11 m=50 s=11
